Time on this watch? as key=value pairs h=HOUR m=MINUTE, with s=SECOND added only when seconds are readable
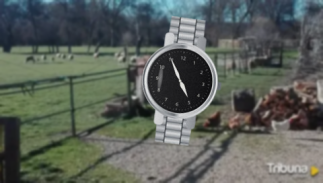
h=4 m=55
